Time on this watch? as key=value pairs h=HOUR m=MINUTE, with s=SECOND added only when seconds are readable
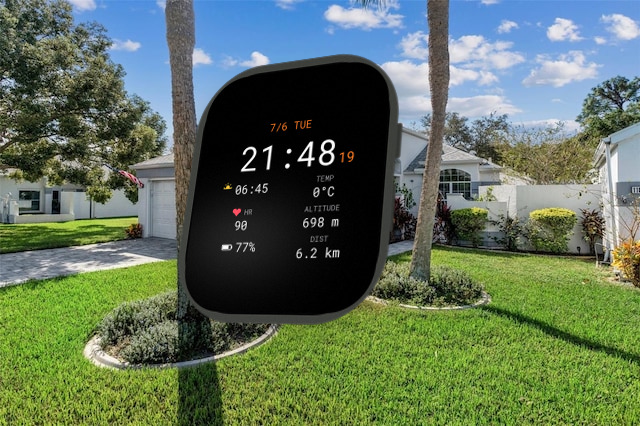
h=21 m=48 s=19
